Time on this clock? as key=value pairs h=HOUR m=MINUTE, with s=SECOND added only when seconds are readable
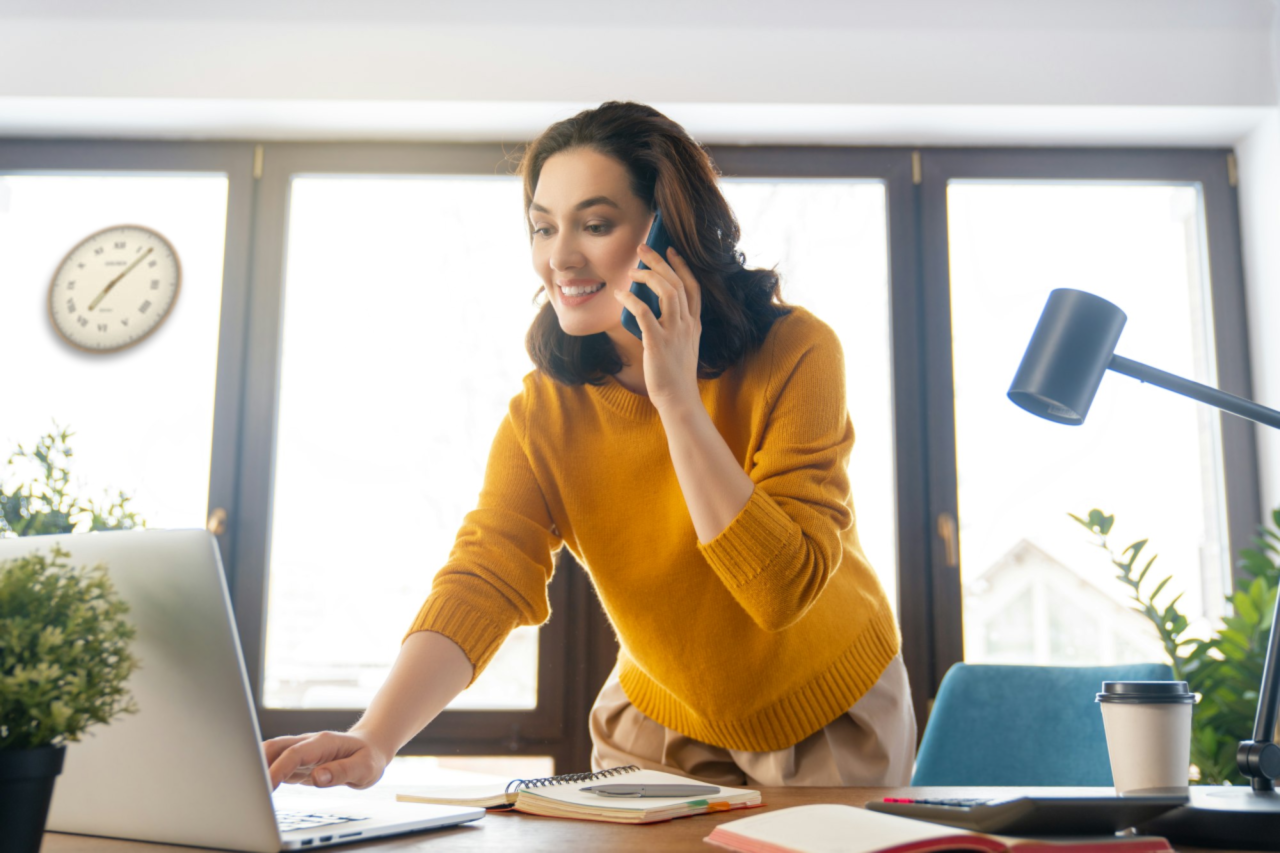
h=7 m=7
